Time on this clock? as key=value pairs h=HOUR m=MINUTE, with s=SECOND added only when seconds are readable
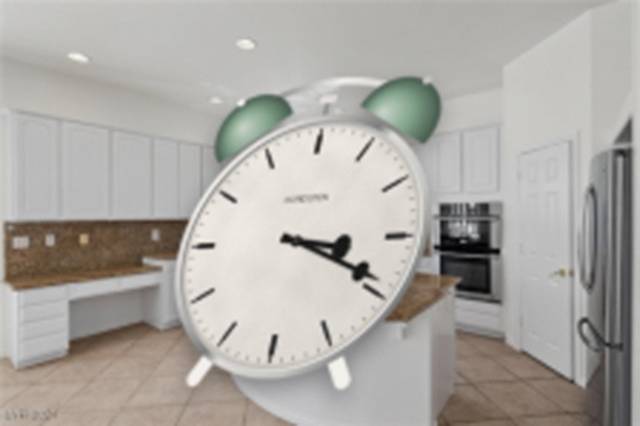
h=3 m=19
